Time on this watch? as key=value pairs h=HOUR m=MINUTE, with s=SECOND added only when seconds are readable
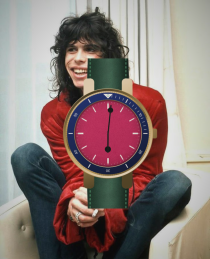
h=6 m=1
